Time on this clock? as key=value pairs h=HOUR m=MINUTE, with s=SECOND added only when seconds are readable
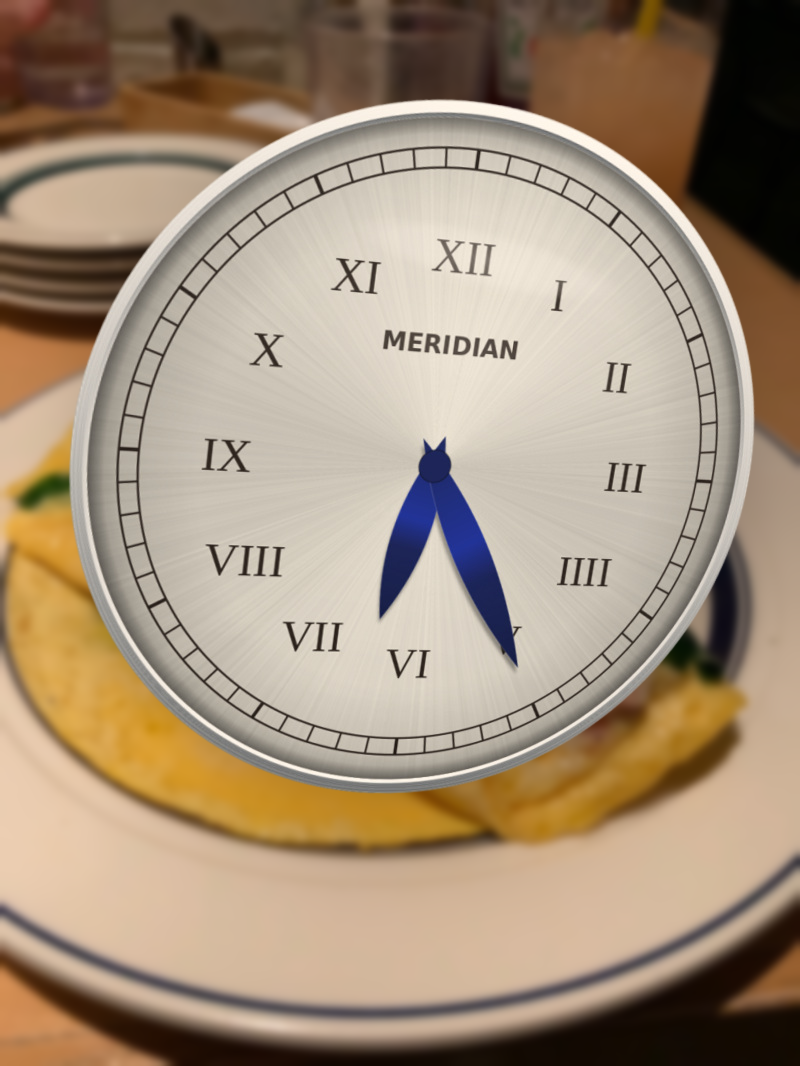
h=6 m=25
